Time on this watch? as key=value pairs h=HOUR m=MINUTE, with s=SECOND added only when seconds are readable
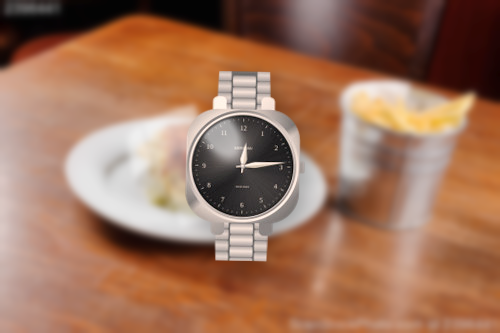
h=12 m=14
